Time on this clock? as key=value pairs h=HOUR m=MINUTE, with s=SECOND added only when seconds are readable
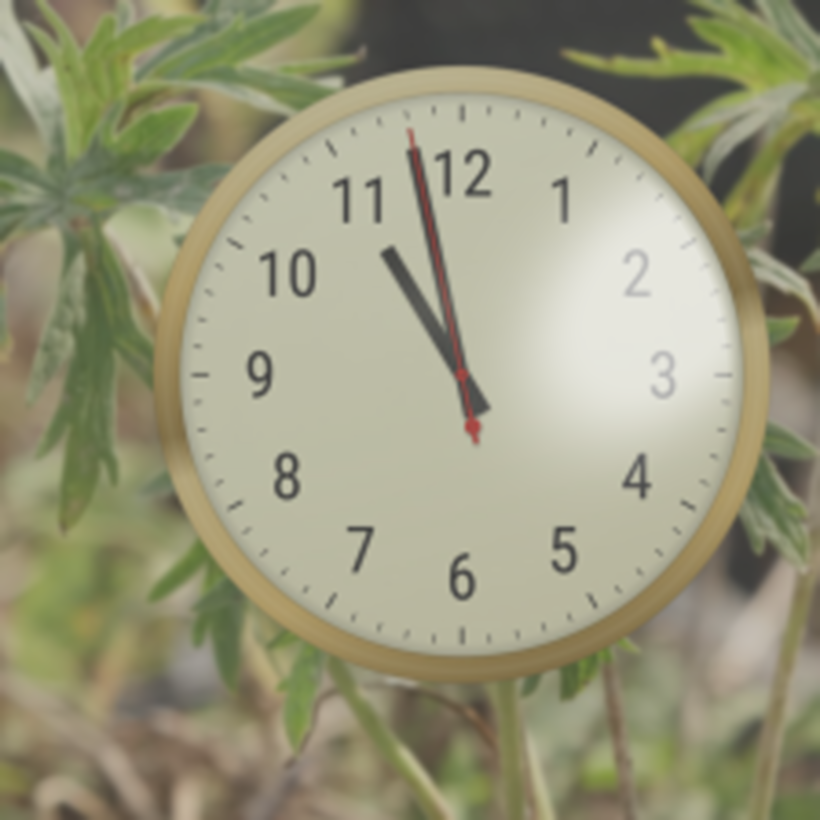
h=10 m=57 s=58
